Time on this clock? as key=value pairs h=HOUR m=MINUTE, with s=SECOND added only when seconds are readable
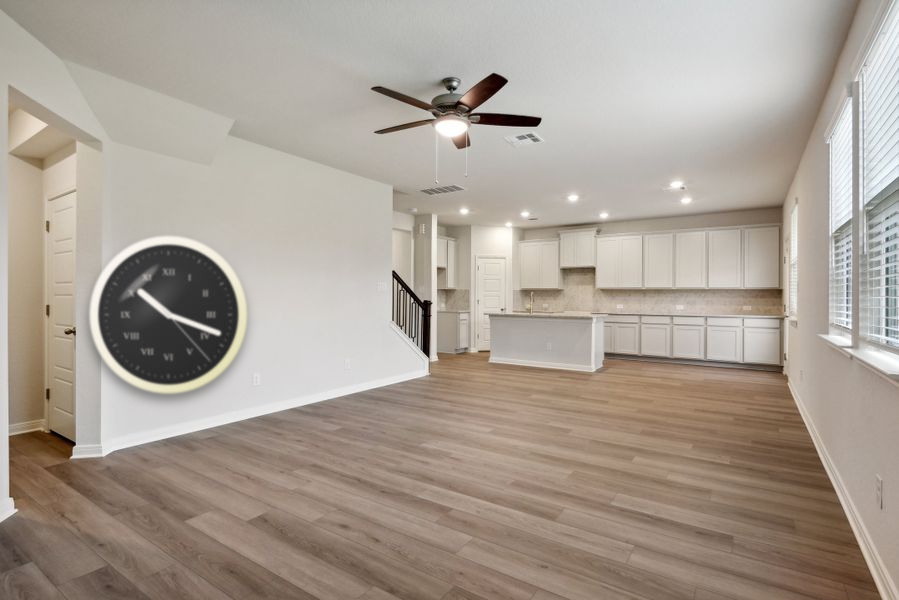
h=10 m=18 s=23
